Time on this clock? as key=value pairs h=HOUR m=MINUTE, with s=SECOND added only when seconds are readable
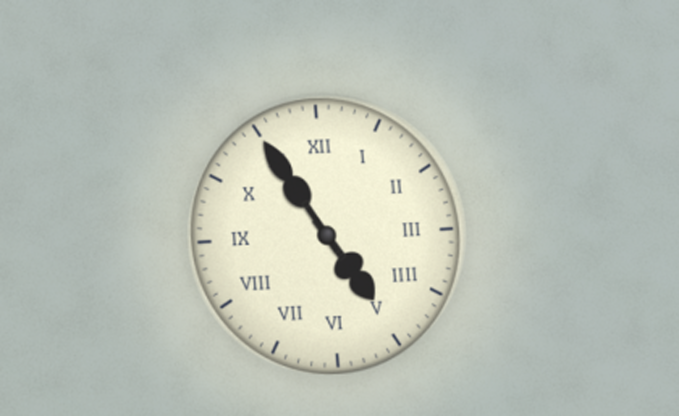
h=4 m=55
